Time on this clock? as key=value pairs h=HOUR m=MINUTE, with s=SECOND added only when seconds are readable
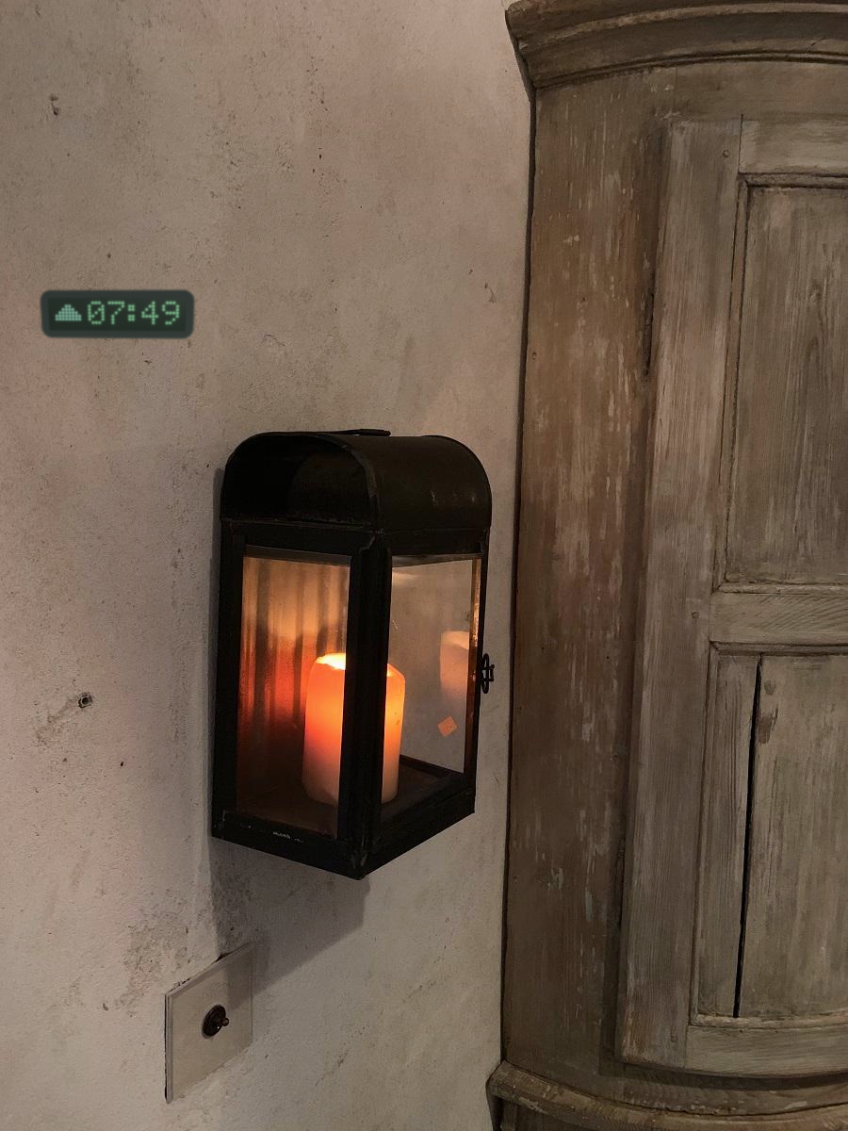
h=7 m=49
